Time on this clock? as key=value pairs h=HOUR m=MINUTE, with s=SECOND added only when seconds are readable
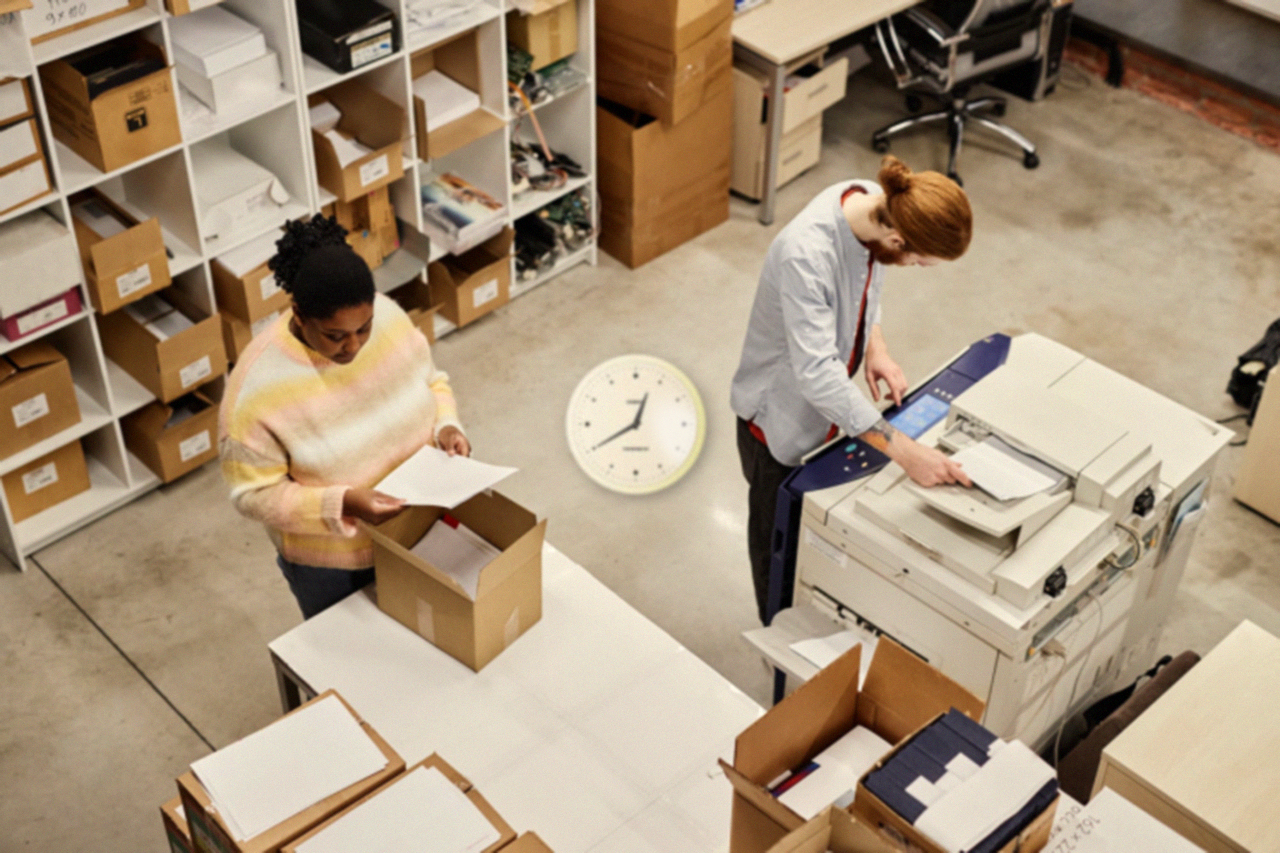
h=12 m=40
